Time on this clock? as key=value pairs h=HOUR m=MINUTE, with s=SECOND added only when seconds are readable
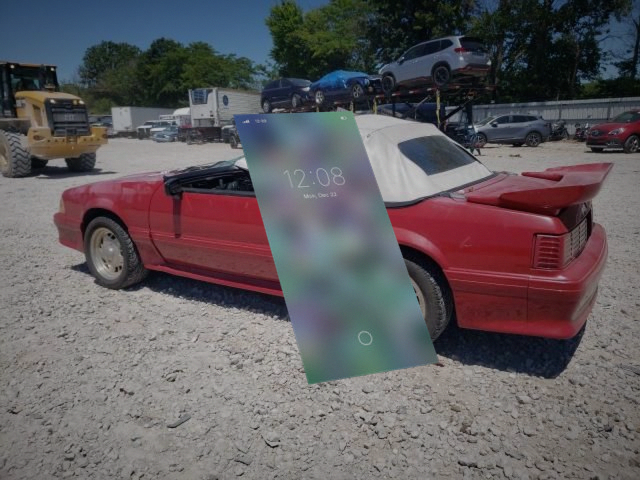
h=12 m=8
